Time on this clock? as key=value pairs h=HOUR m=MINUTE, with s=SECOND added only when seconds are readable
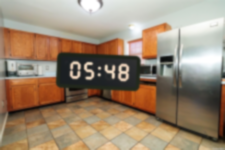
h=5 m=48
